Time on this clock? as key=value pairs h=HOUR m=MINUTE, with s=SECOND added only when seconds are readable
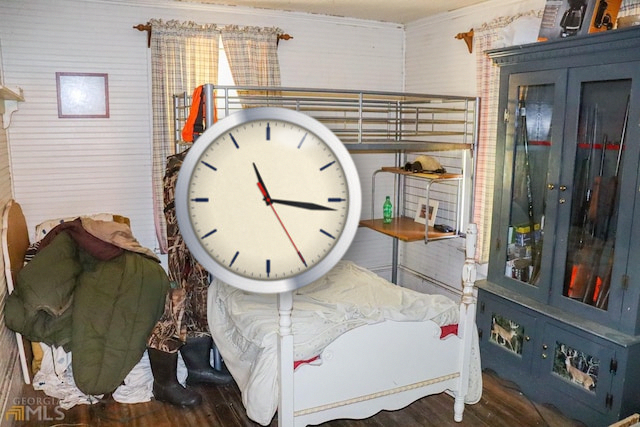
h=11 m=16 s=25
